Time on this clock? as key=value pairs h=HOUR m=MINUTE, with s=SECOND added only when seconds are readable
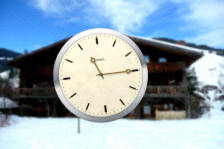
h=11 m=15
